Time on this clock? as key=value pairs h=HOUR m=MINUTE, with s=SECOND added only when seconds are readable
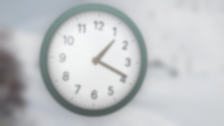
h=1 m=19
